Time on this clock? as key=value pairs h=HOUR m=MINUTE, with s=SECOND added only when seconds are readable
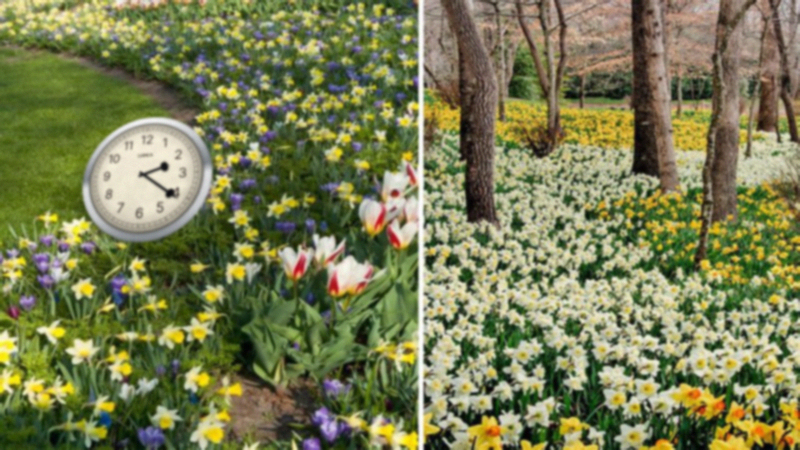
h=2 m=21
